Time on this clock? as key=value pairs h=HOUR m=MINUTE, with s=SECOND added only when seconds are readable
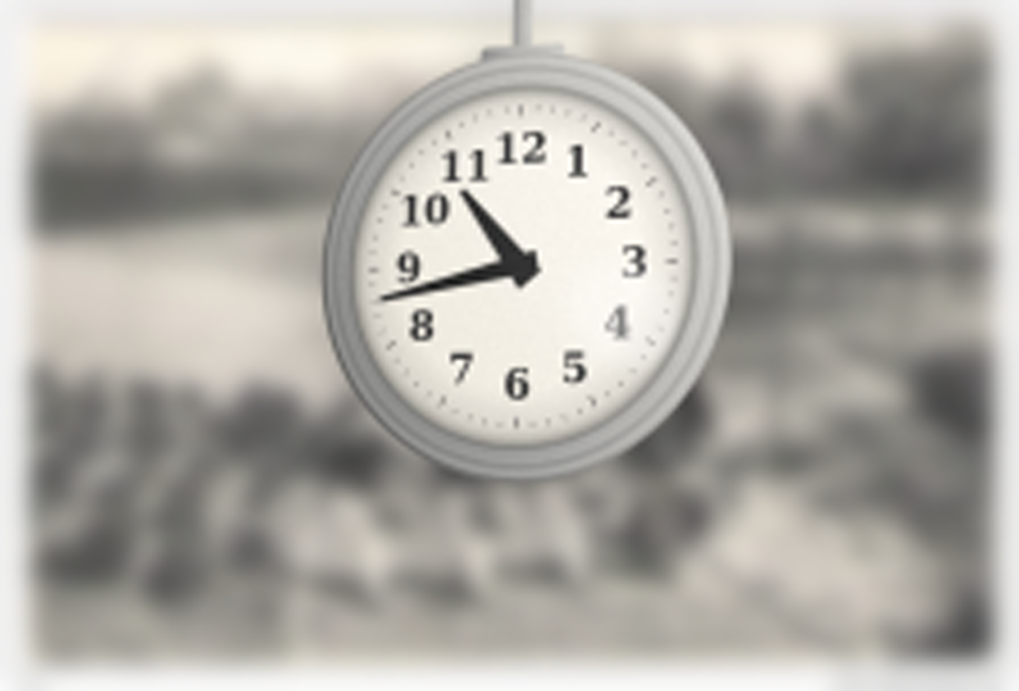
h=10 m=43
